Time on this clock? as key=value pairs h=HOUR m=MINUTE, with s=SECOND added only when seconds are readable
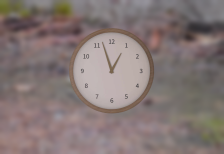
h=12 m=57
